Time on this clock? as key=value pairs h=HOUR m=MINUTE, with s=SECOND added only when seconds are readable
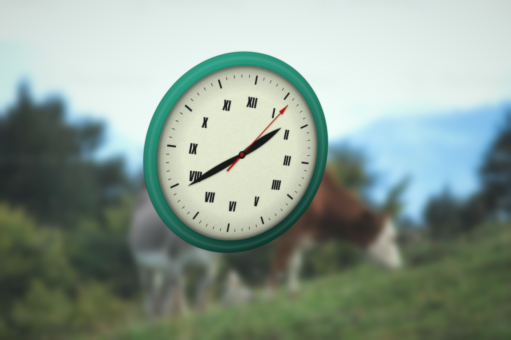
h=1 m=39 s=6
